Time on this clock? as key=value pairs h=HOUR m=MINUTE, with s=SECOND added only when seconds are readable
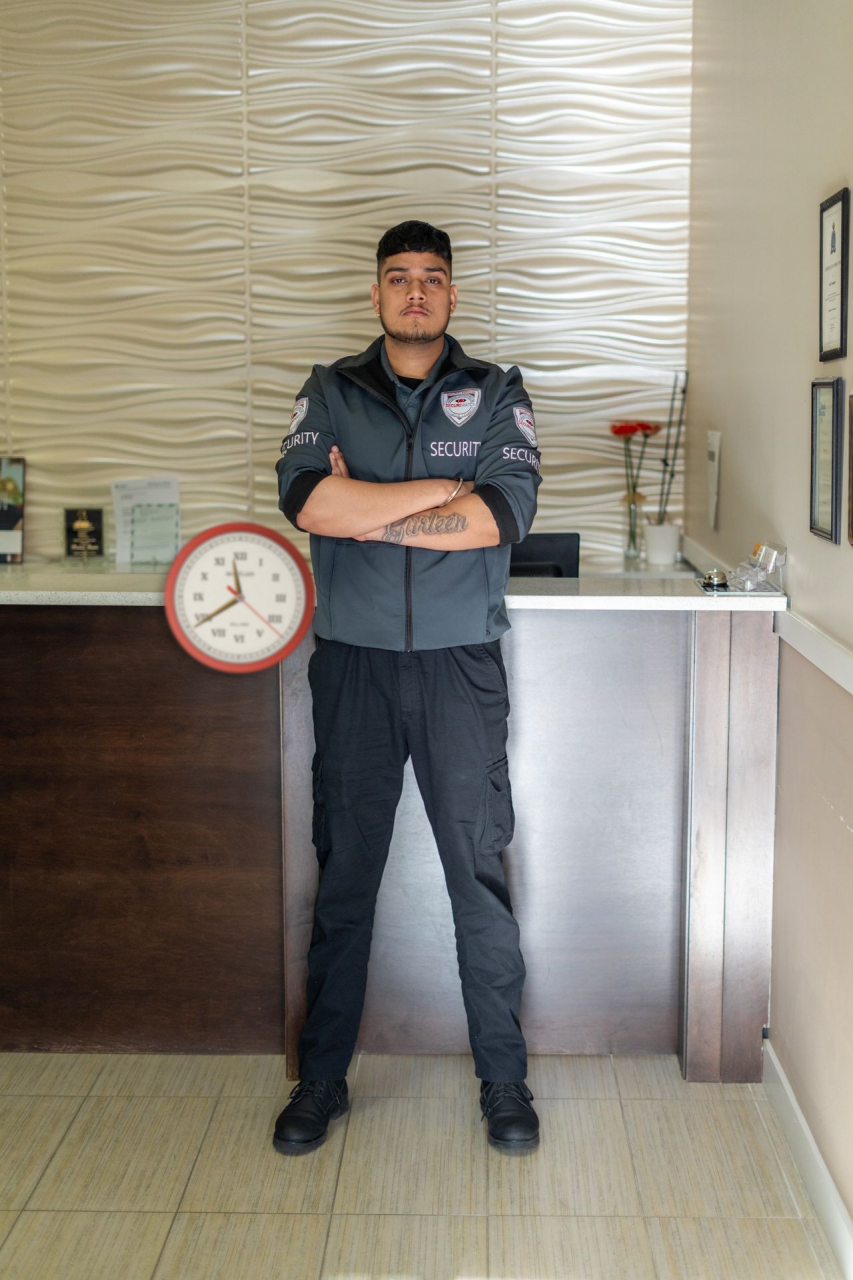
h=11 m=39 s=22
